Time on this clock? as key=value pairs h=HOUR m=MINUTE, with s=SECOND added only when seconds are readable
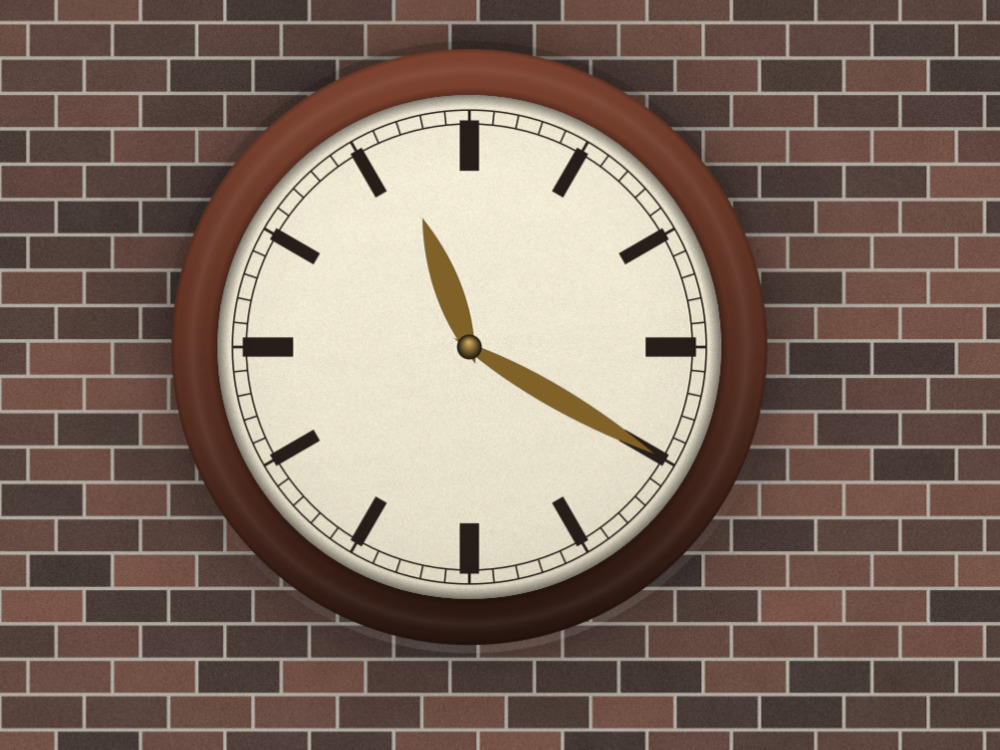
h=11 m=20
